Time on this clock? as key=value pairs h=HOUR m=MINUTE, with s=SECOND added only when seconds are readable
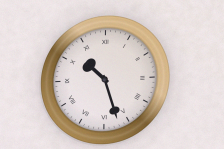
h=10 m=27
